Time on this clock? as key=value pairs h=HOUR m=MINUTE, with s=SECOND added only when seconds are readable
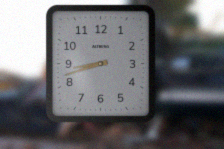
h=8 m=42
